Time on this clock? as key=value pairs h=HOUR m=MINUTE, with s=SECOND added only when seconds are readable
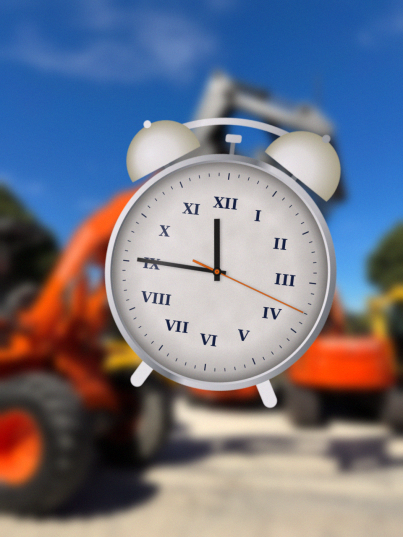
h=11 m=45 s=18
